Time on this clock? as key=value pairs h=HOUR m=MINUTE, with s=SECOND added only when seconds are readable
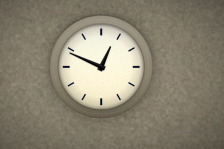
h=12 m=49
